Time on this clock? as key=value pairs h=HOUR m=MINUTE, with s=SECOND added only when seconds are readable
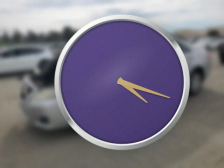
h=4 m=18
